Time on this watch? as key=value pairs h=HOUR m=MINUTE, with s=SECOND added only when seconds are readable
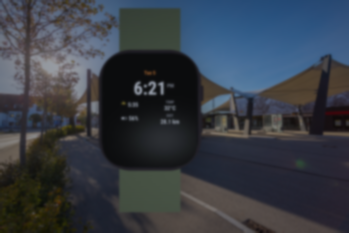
h=6 m=21
